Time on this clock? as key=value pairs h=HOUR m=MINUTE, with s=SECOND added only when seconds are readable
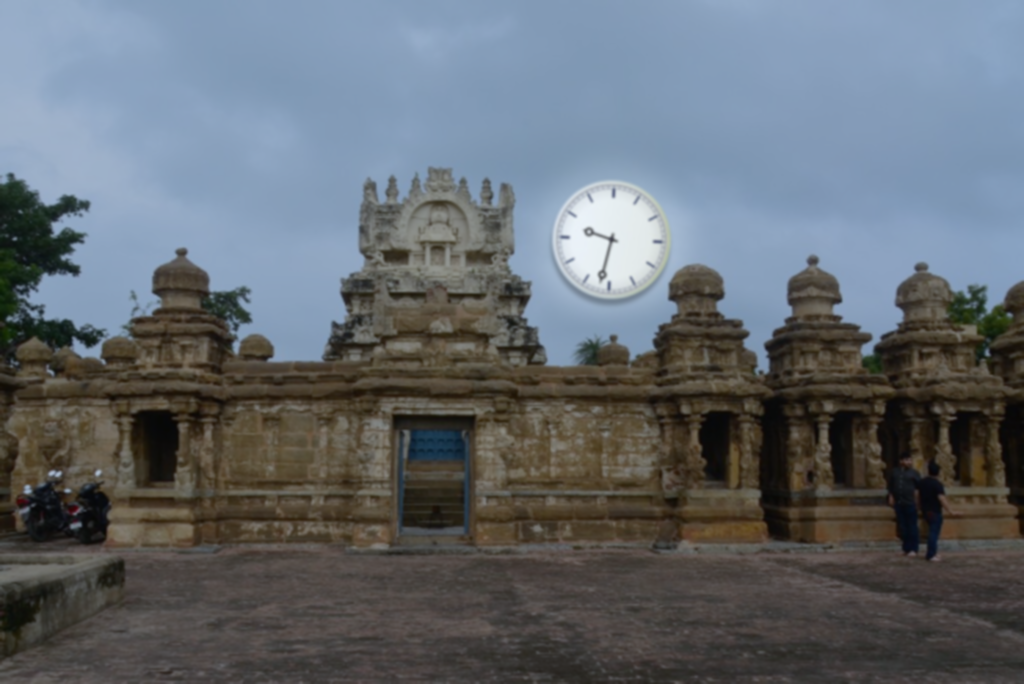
h=9 m=32
